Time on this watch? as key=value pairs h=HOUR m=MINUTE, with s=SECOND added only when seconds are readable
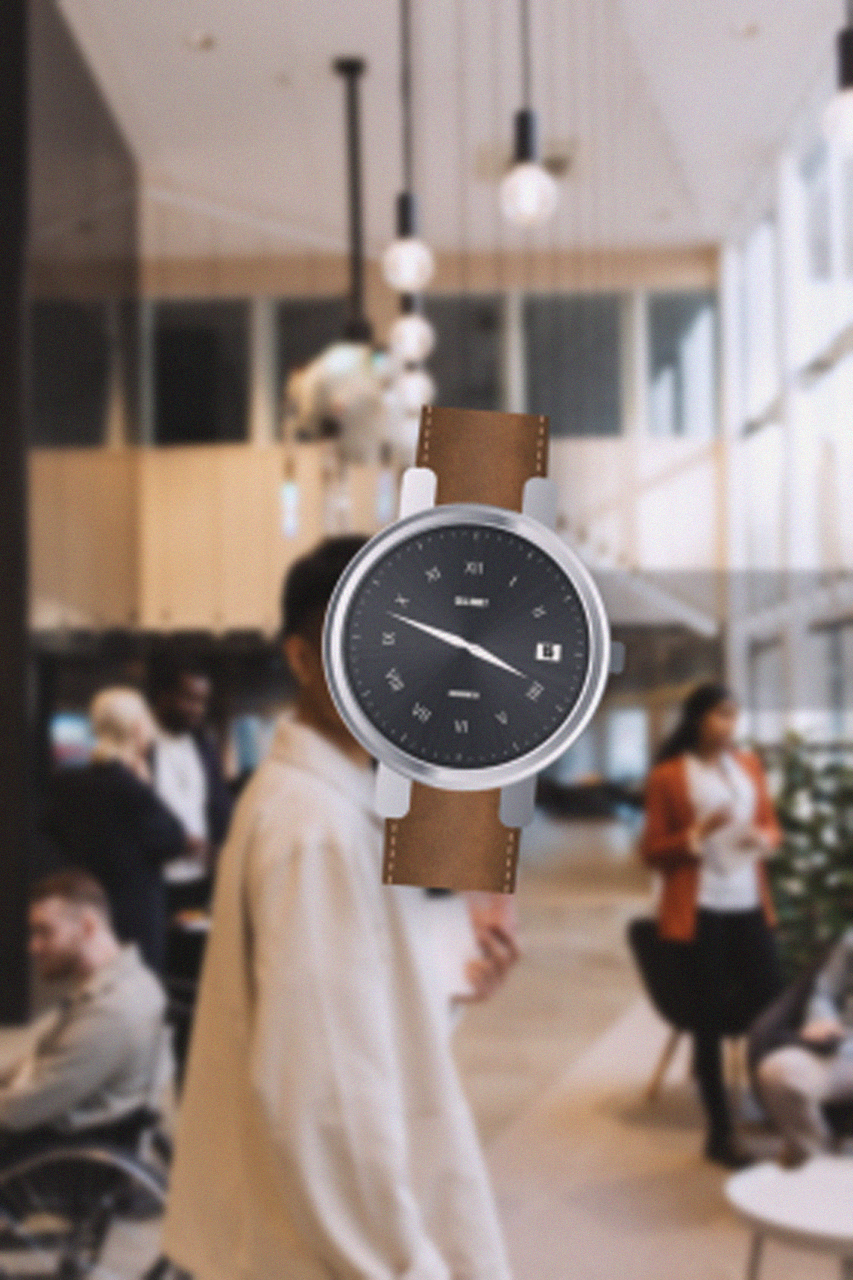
h=3 m=48
